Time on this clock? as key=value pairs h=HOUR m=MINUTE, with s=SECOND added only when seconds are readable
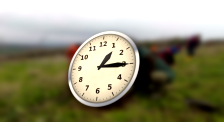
h=1 m=15
